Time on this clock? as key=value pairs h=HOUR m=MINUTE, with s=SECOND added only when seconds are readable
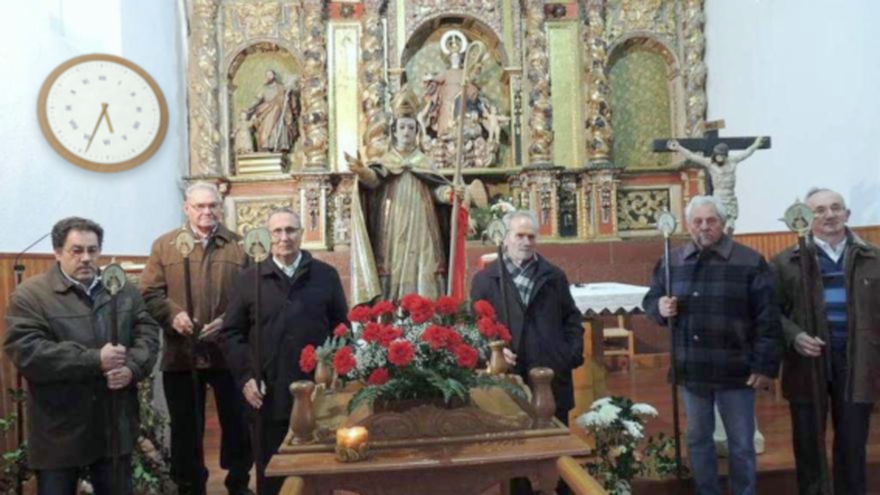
h=5 m=34
